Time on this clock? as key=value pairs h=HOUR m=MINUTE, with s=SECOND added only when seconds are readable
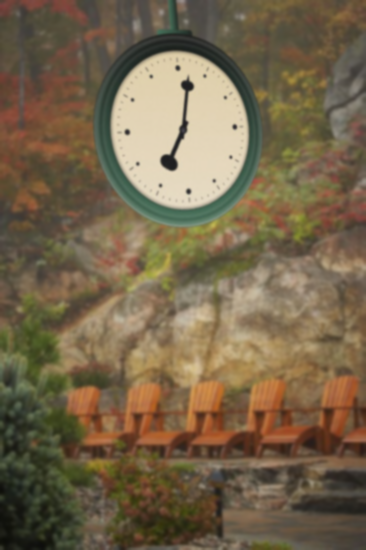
h=7 m=2
